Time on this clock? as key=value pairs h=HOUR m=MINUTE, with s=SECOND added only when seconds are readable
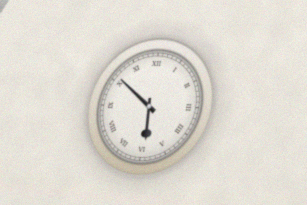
h=5 m=51
